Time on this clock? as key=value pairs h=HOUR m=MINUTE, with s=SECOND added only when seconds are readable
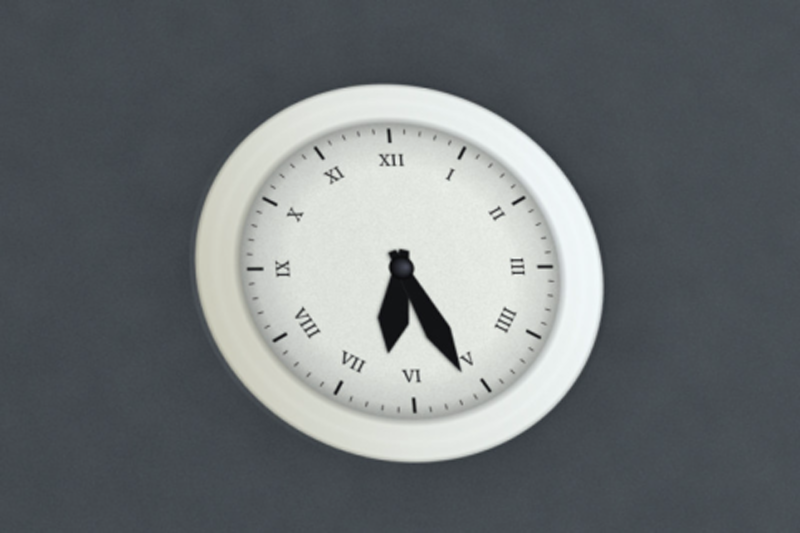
h=6 m=26
